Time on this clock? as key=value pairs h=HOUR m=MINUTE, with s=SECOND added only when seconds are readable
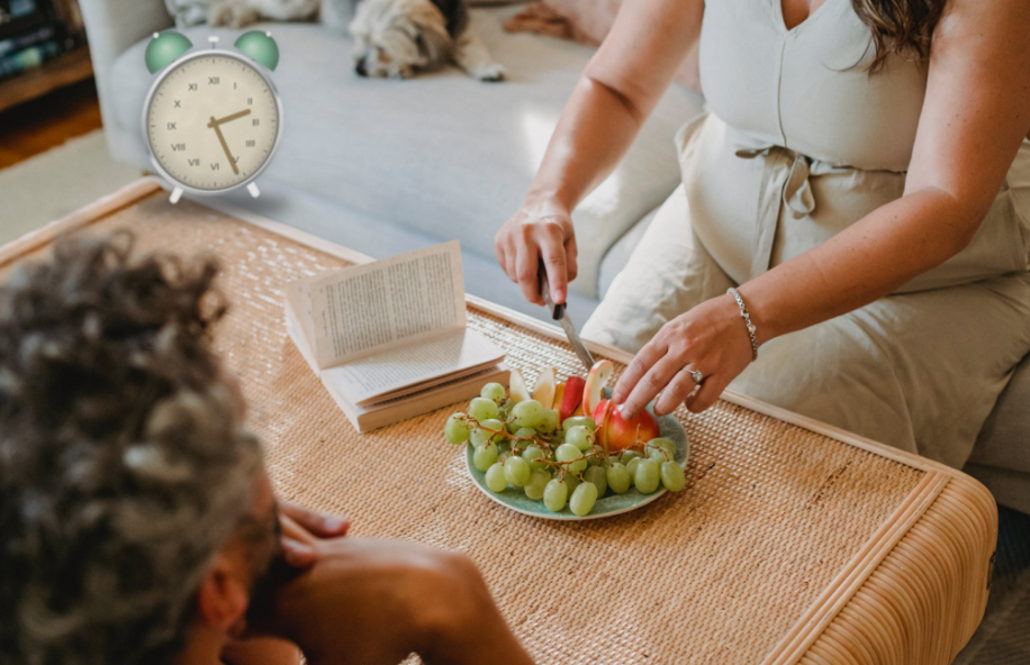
h=2 m=26
